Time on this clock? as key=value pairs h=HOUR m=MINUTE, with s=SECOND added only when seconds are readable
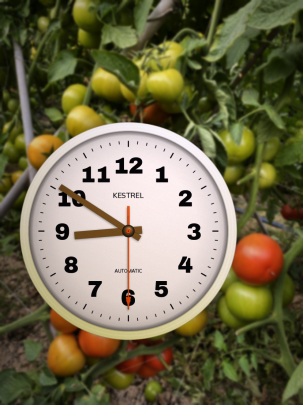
h=8 m=50 s=30
